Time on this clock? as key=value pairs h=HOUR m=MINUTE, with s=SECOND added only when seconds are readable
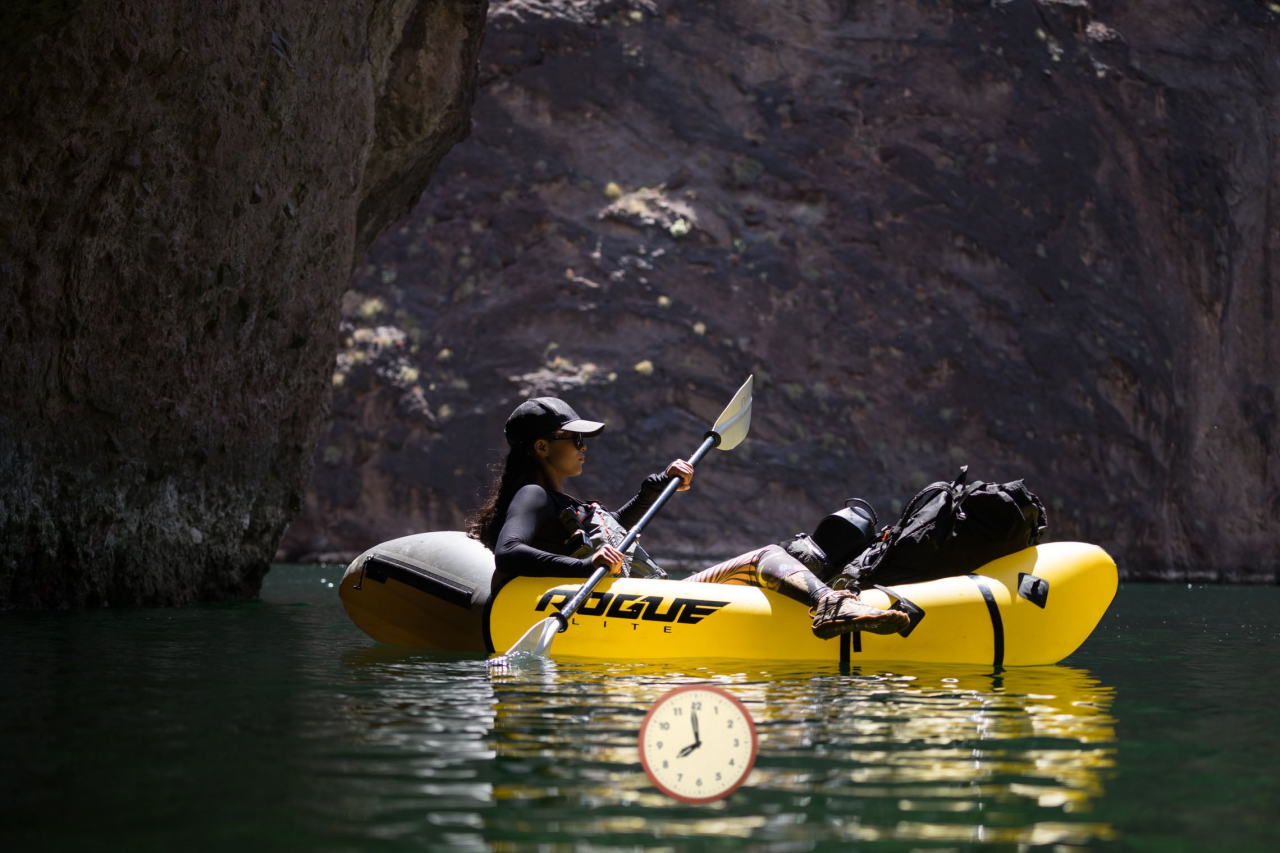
h=7 m=59
